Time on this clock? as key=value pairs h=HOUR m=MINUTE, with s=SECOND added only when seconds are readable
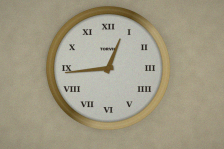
h=12 m=44
